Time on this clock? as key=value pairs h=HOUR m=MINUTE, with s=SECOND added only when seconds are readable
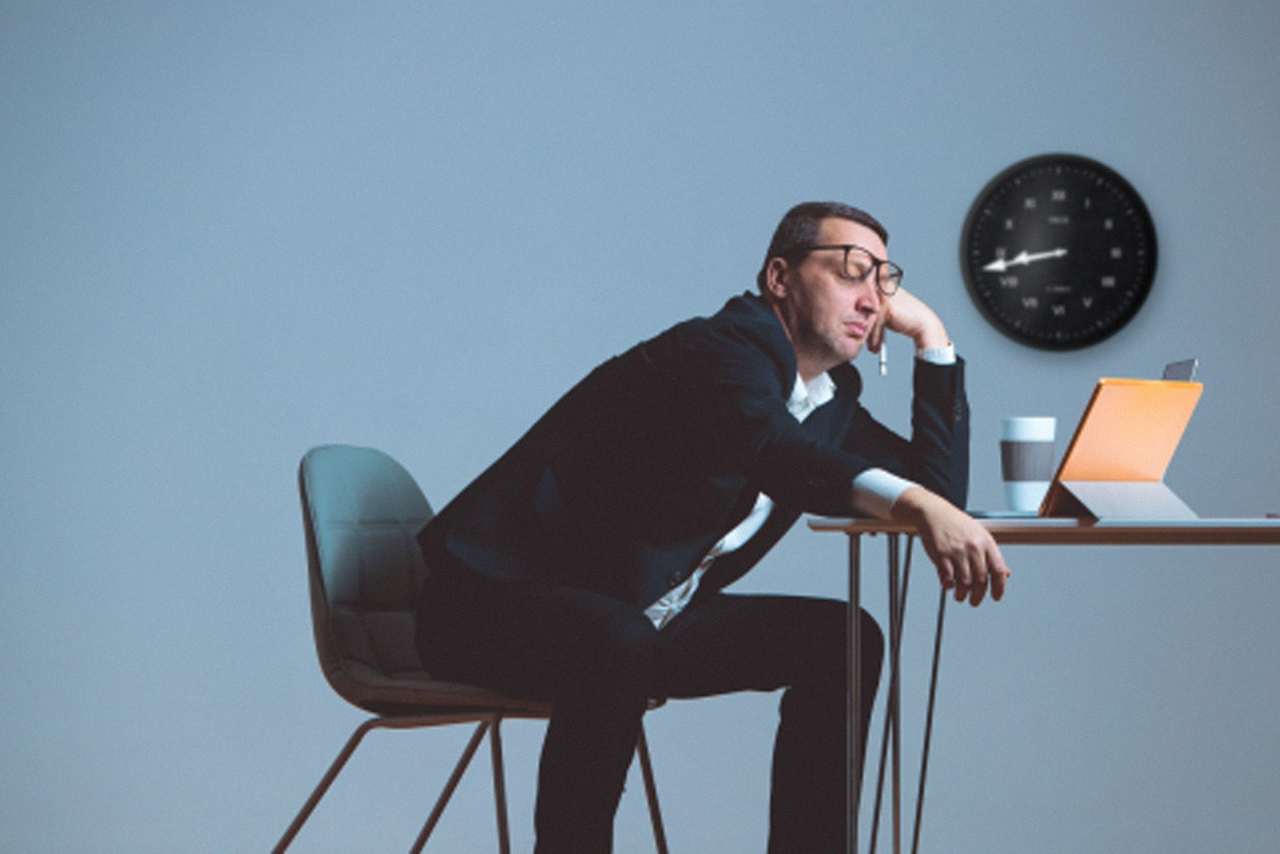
h=8 m=43
